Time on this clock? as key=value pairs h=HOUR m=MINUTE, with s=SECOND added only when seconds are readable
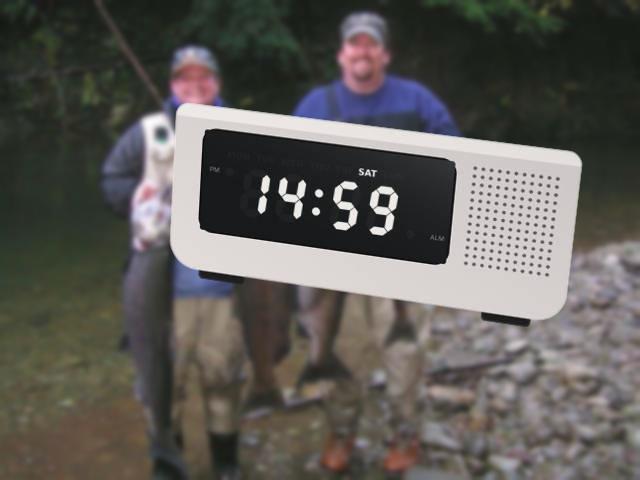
h=14 m=59
